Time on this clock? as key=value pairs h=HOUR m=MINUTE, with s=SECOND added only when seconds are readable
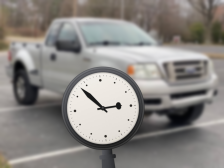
h=2 m=53
